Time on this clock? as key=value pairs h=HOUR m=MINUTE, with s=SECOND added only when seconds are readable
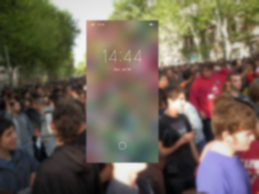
h=14 m=44
